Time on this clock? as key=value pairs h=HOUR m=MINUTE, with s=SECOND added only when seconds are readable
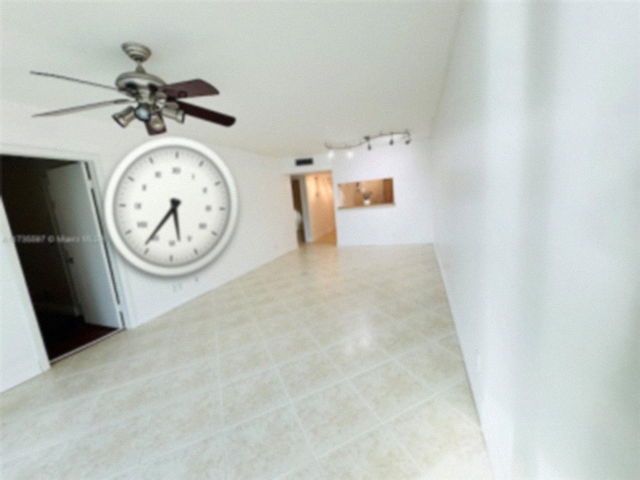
h=5 m=36
